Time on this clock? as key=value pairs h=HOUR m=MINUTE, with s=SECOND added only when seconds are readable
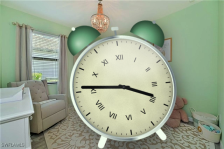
h=3 m=46
